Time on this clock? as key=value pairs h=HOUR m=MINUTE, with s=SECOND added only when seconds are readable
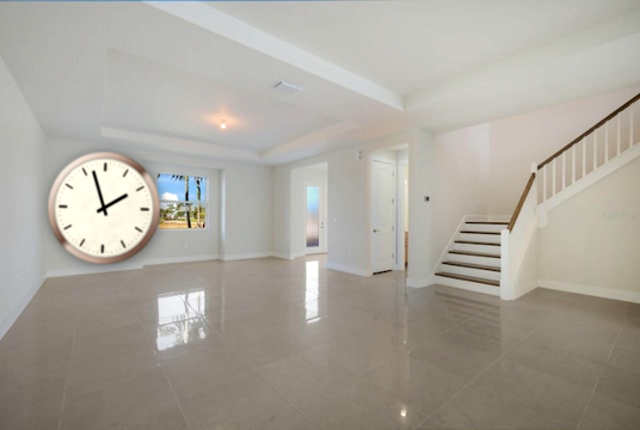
h=1 m=57
